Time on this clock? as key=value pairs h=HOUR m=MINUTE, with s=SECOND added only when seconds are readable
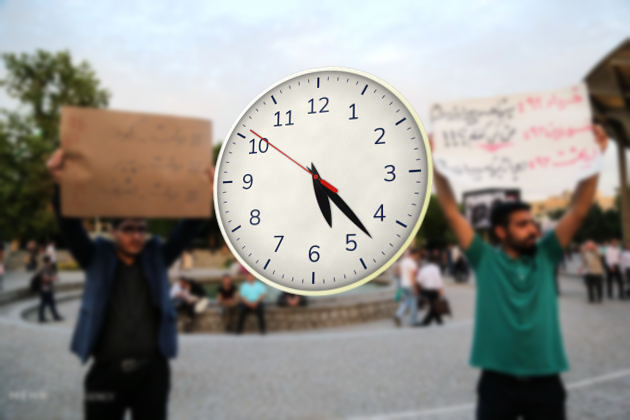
h=5 m=22 s=51
